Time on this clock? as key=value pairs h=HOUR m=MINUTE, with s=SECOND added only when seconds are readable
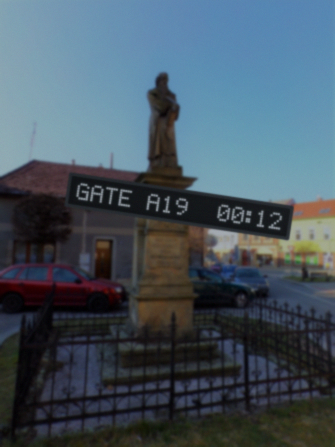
h=0 m=12
